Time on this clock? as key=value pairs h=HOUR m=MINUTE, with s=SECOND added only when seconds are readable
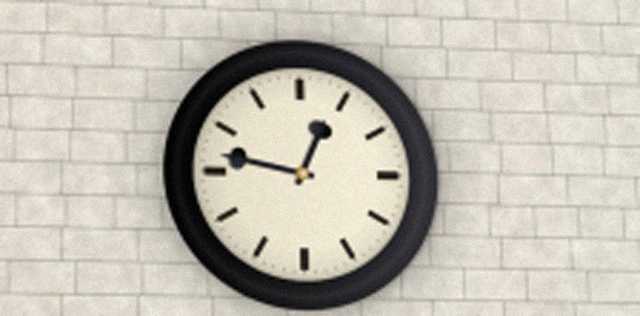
h=12 m=47
